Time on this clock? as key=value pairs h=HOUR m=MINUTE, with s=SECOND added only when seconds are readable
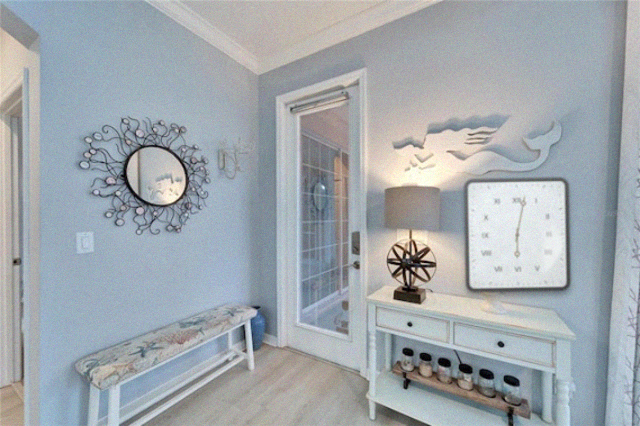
h=6 m=2
